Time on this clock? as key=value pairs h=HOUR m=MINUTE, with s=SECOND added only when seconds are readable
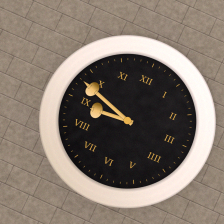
h=8 m=48
